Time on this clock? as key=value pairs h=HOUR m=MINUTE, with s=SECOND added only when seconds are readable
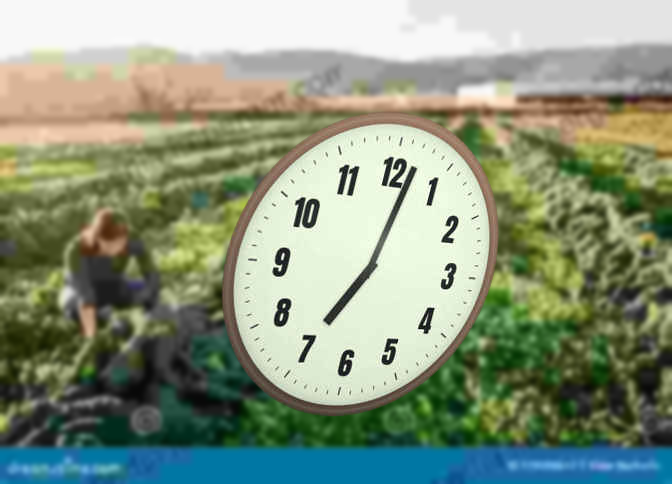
h=7 m=2
